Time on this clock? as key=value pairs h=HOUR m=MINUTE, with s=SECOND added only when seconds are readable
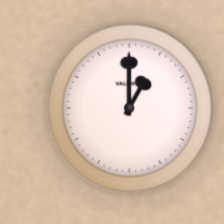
h=1 m=0
